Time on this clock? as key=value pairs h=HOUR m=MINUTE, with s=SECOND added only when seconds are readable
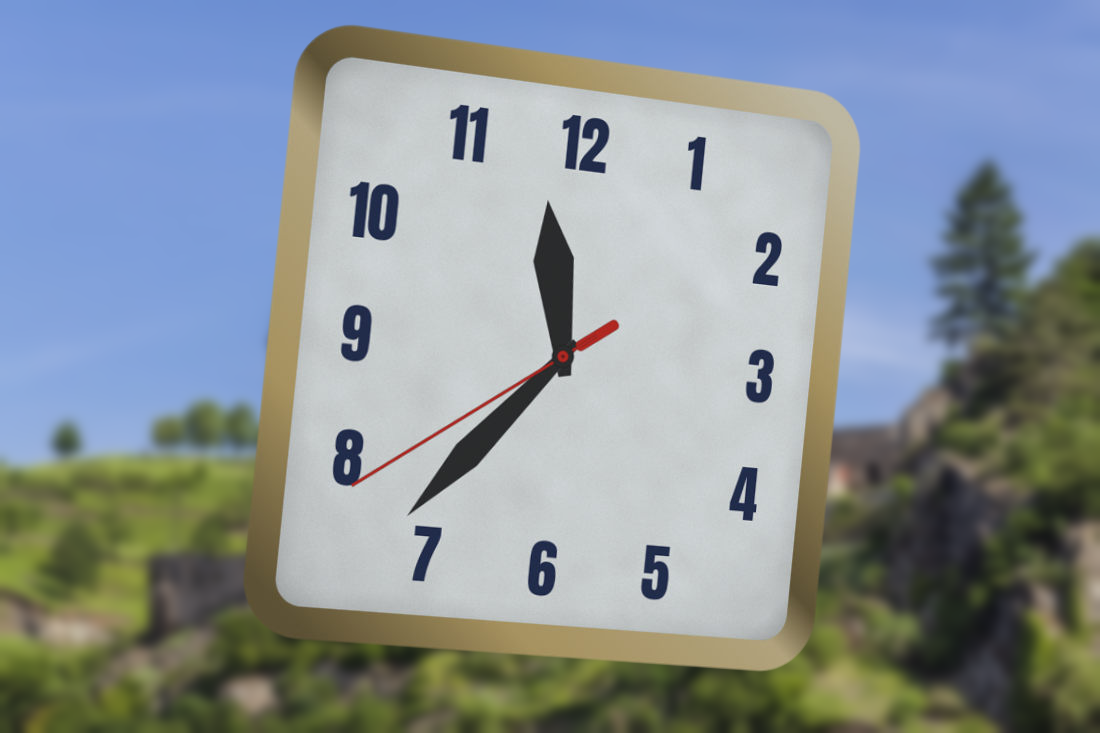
h=11 m=36 s=39
